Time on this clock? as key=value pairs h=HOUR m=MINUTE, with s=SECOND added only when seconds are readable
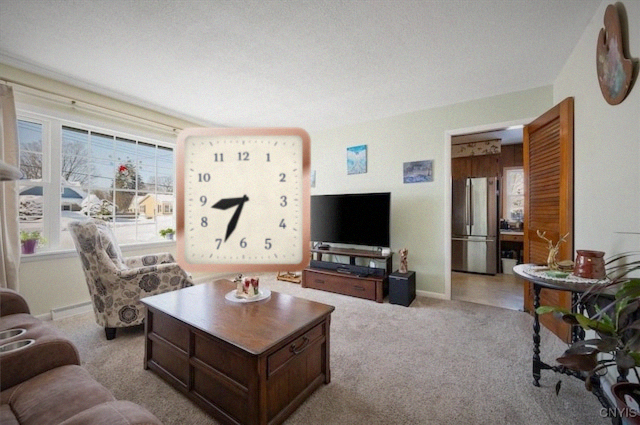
h=8 m=34
